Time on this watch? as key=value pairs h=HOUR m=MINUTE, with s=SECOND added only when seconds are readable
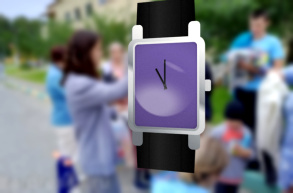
h=11 m=0
